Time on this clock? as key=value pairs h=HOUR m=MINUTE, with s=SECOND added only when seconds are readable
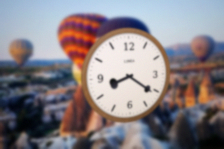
h=8 m=21
